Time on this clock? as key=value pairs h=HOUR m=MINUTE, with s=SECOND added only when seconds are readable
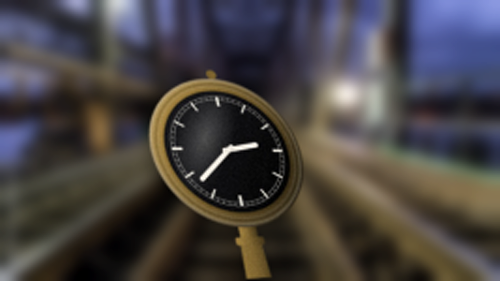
h=2 m=38
